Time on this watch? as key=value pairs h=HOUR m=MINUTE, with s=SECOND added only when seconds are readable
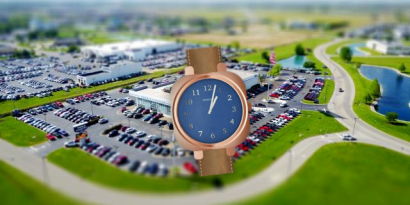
h=1 m=3
